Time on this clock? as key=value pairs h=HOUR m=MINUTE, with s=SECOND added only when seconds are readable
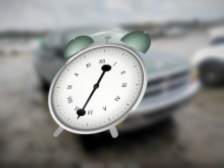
h=12 m=33
